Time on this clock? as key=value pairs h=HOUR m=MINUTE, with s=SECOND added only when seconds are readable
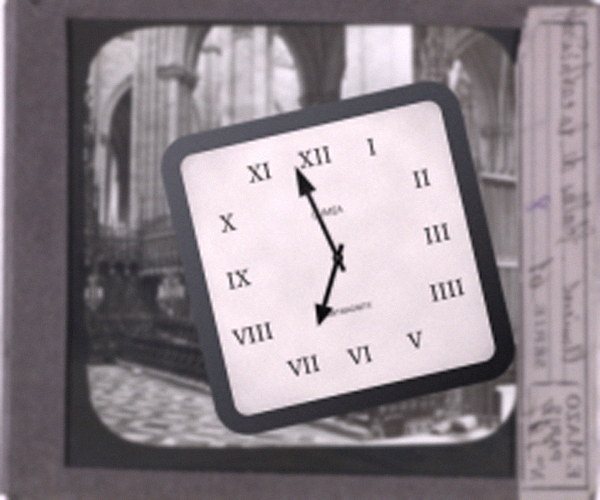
h=6 m=58
